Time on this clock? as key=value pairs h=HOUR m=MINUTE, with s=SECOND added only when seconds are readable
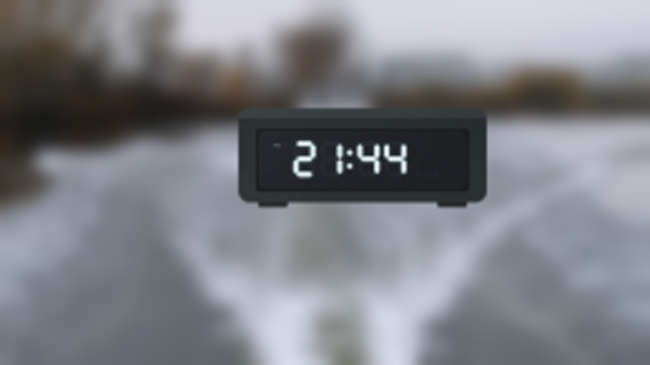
h=21 m=44
